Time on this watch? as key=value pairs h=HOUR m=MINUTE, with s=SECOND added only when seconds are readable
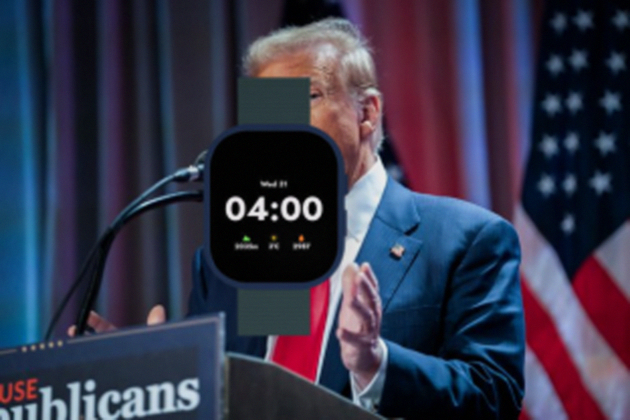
h=4 m=0
